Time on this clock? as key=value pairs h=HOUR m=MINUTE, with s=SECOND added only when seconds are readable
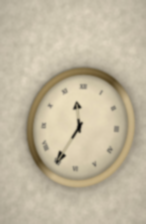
h=11 m=35
